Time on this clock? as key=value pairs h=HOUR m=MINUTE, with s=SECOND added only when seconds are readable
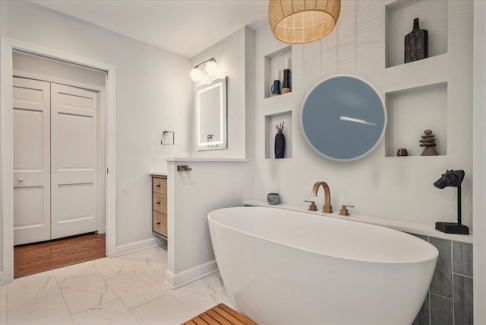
h=3 m=17
